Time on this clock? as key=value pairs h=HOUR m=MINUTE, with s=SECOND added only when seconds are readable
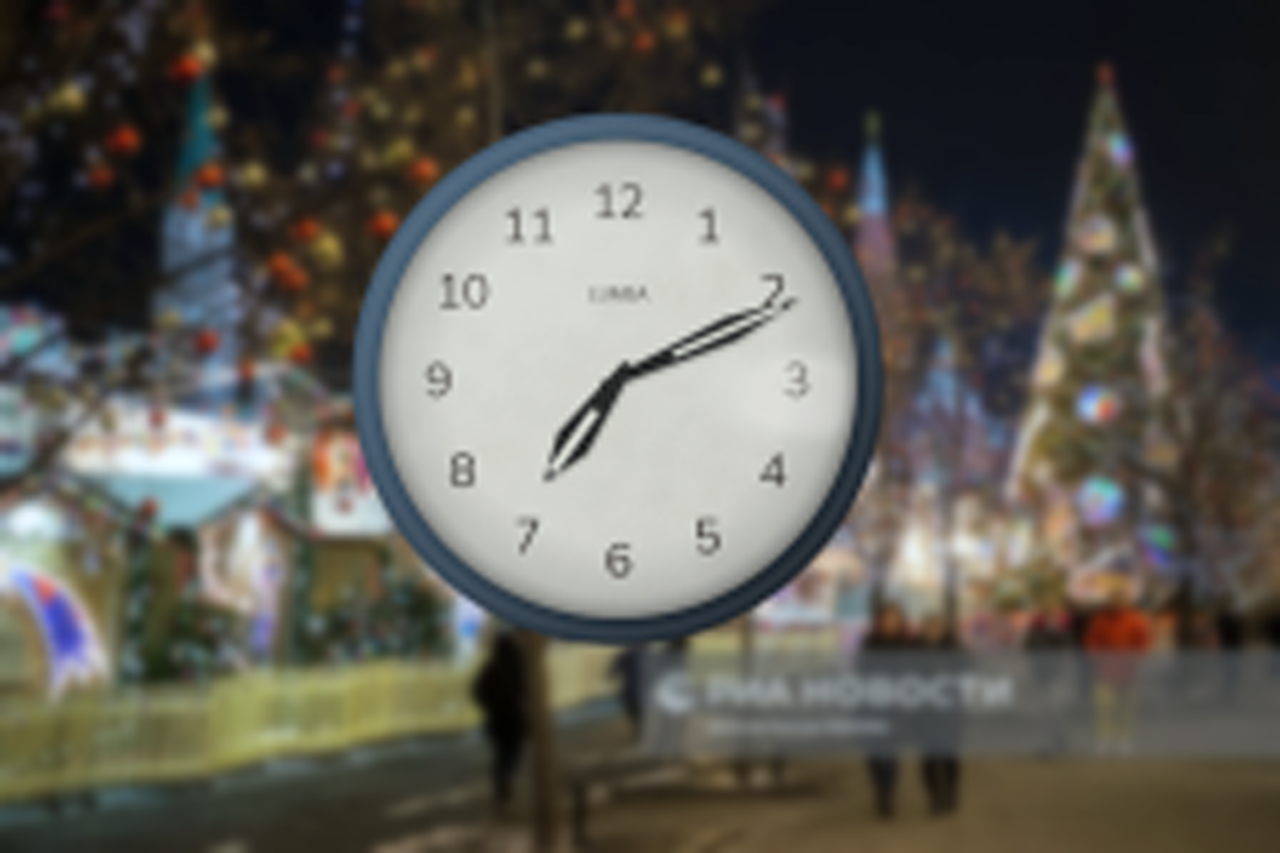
h=7 m=11
